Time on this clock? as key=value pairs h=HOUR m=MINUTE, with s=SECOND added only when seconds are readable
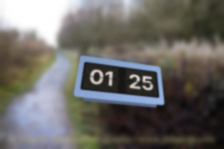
h=1 m=25
